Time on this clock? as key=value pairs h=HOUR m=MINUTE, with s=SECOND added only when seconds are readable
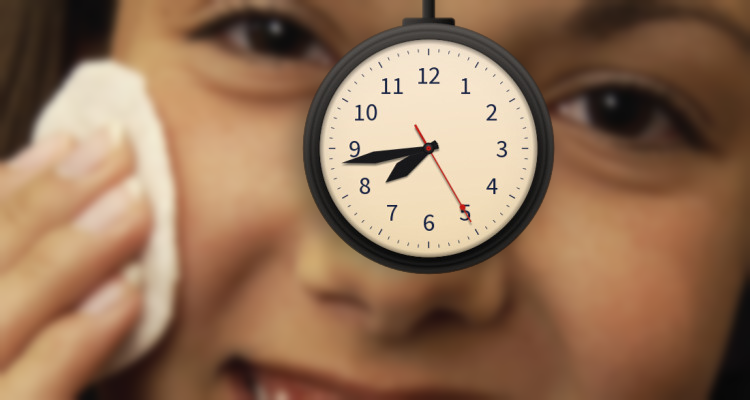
h=7 m=43 s=25
